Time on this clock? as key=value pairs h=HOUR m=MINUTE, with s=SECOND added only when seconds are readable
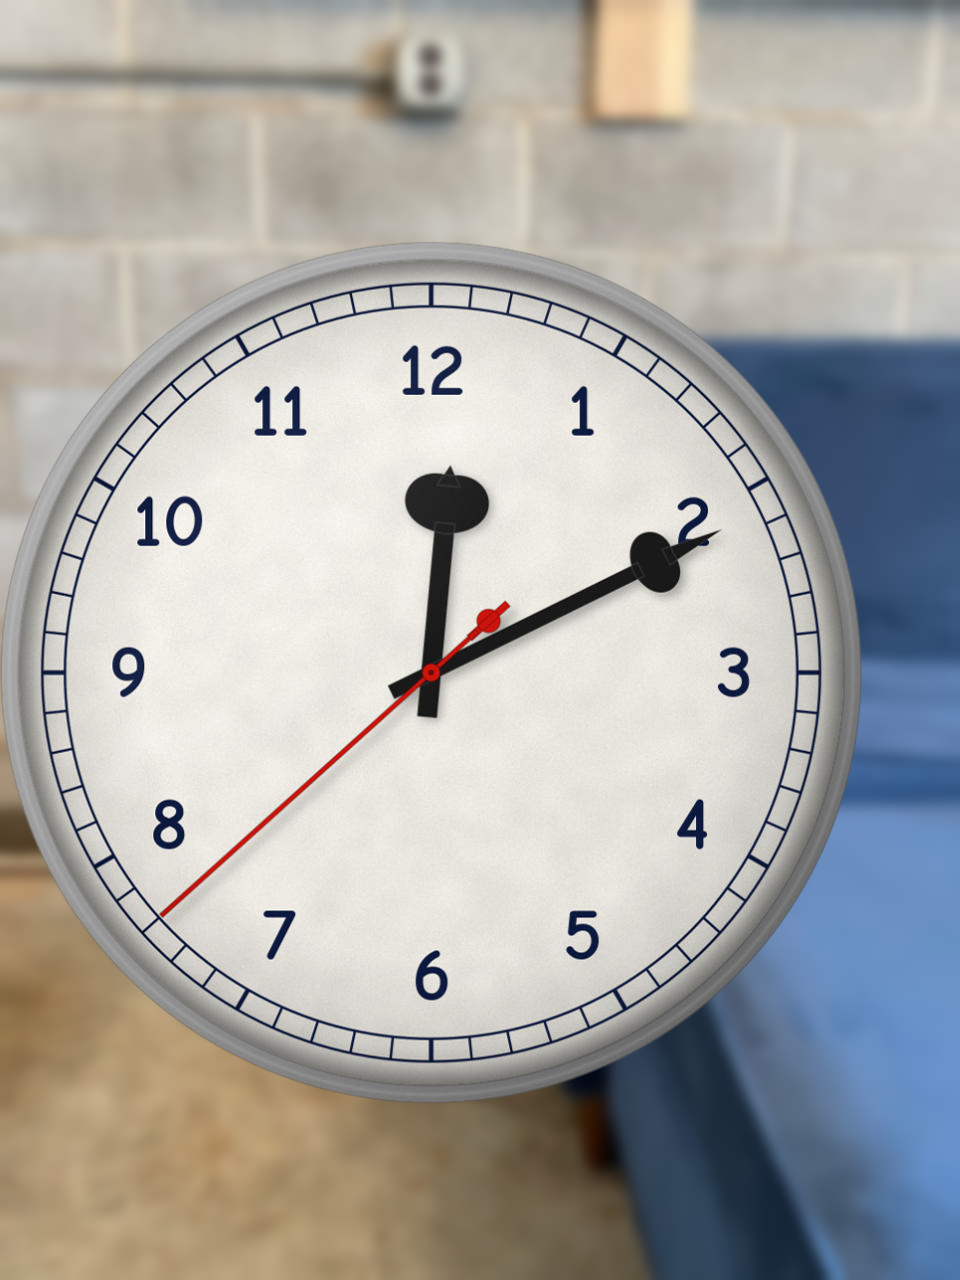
h=12 m=10 s=38
